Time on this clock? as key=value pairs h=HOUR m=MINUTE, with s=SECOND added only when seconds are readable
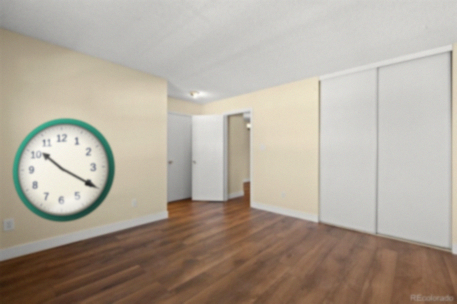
h=10 m=20
